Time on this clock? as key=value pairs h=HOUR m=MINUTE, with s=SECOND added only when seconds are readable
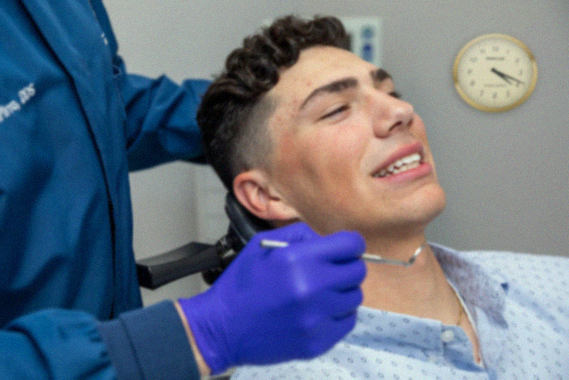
h=4 m=19
